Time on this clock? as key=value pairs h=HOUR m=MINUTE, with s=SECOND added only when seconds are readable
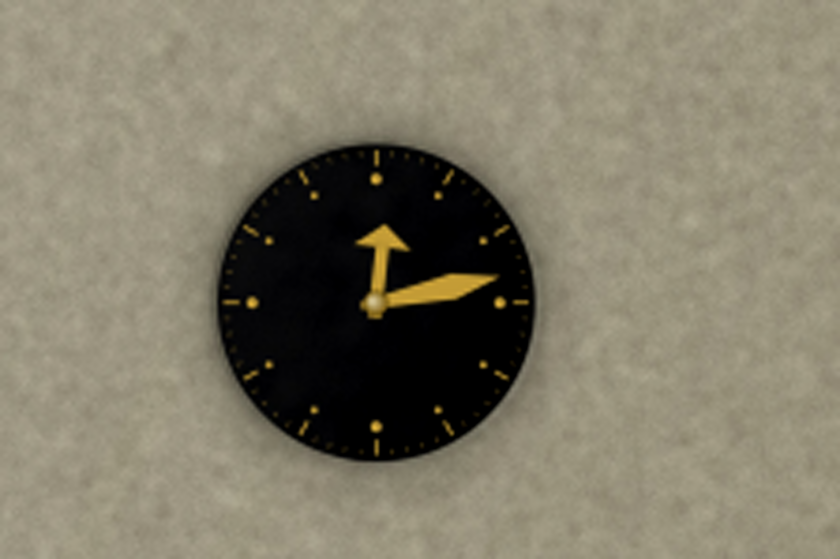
h=12 m=13
